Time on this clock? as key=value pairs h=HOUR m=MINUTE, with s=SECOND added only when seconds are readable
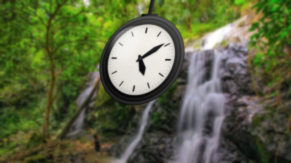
h=5 m=9
